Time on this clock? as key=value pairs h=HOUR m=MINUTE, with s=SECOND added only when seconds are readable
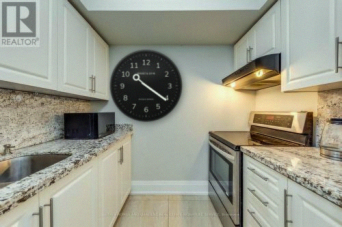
h=10 m=21
